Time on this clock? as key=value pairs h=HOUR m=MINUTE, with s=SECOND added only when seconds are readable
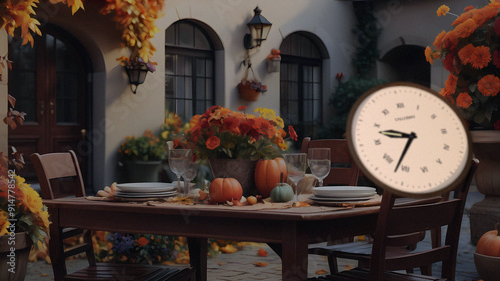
h=9 m=37
